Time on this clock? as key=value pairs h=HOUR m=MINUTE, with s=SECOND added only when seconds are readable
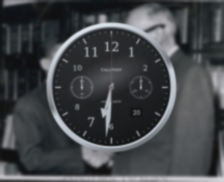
h=6 m=31
